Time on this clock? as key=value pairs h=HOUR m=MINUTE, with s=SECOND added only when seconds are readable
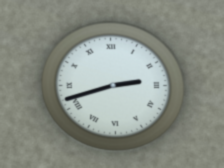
h=2 m=42
